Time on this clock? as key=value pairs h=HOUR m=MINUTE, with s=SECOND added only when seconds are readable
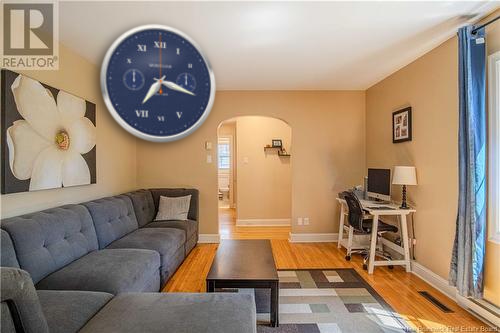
h=7 m=18
